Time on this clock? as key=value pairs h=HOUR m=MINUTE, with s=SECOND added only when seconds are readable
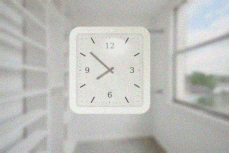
h=7 m=52
